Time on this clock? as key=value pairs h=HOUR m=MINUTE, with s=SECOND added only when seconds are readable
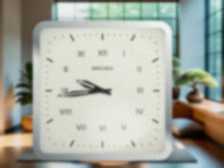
h=9 m=44
